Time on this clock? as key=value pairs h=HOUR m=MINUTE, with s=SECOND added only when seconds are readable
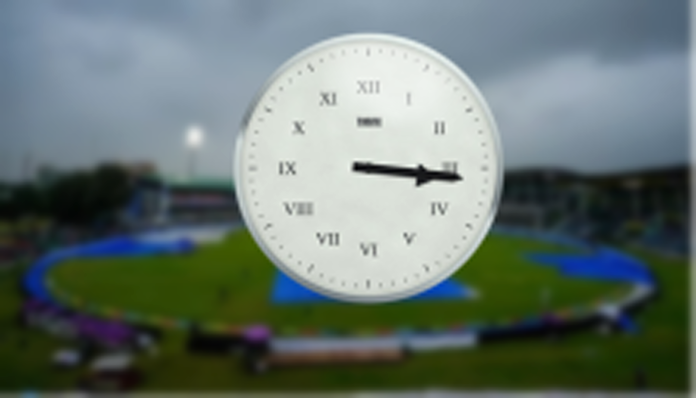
h=3 m=16
